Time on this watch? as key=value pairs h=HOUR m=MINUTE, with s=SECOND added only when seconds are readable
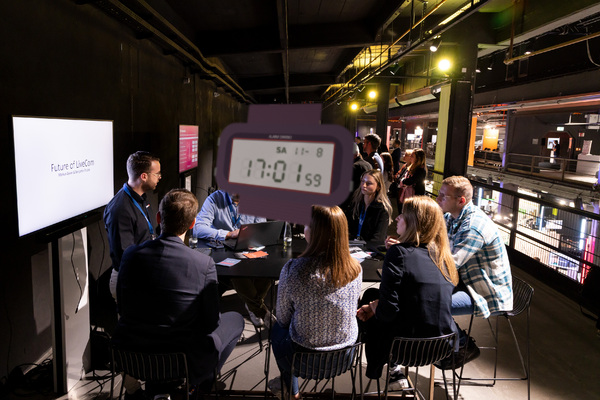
h=17 m=1 s=59
